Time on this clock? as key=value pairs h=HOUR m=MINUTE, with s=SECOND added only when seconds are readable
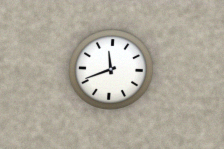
h=11 m=41
